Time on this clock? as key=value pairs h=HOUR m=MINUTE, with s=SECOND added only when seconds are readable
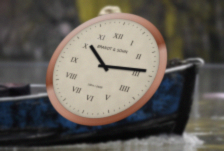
h=10 m=14
